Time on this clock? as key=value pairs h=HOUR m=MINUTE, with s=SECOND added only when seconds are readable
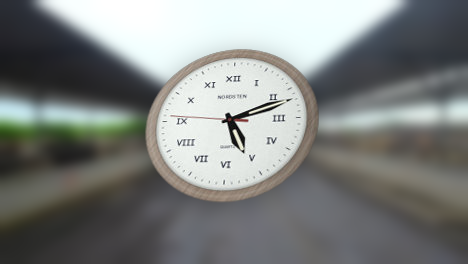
h=5 m=11 s=46
